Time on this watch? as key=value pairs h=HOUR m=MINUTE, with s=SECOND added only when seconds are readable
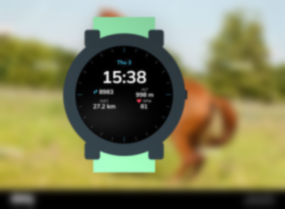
h=15 m=38
